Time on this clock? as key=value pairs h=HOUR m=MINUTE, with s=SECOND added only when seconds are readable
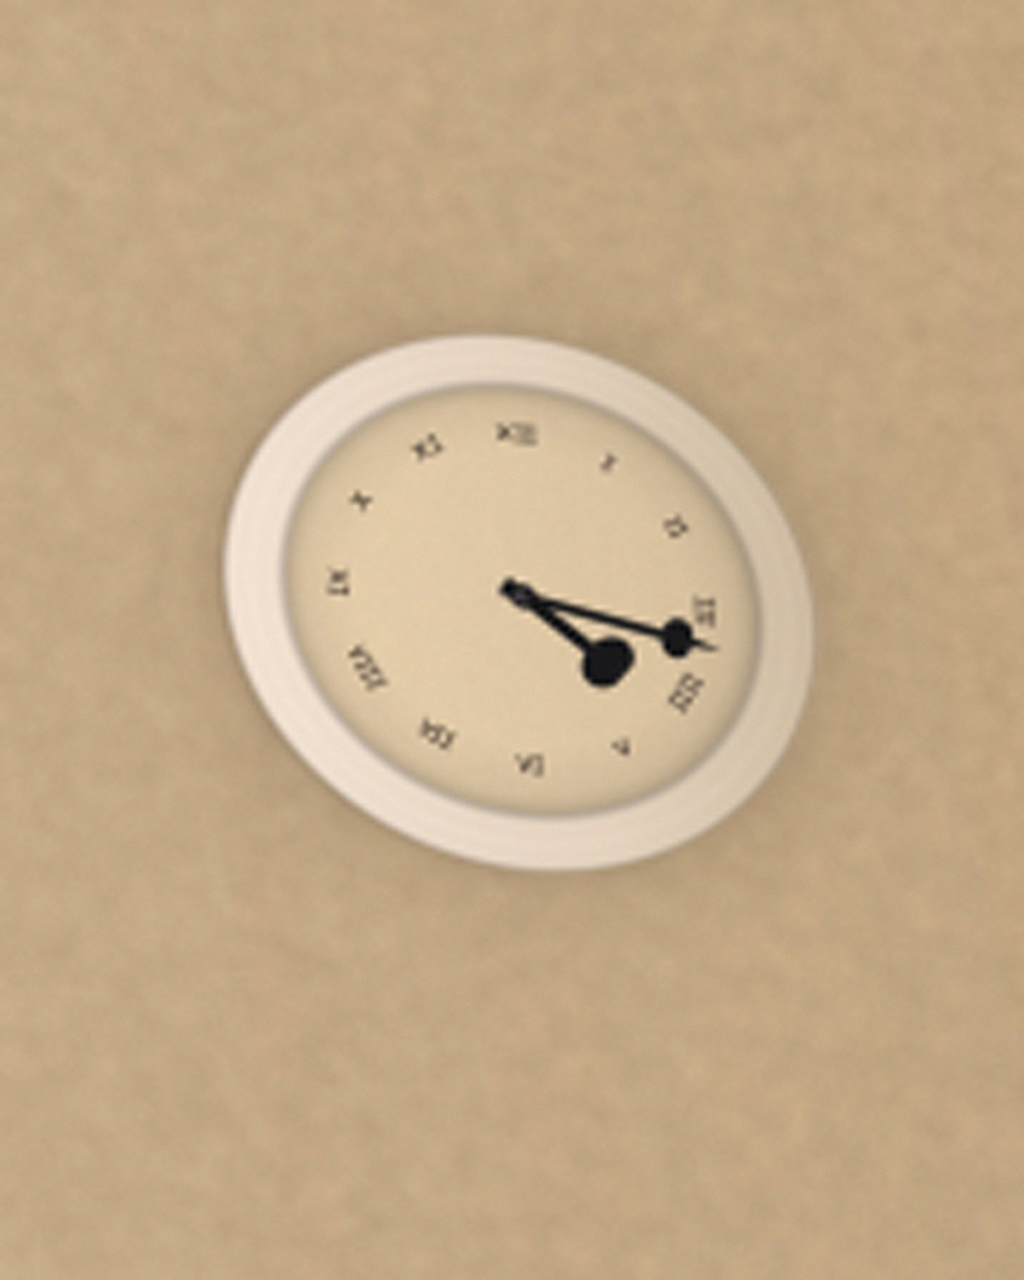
h=4 m=17
